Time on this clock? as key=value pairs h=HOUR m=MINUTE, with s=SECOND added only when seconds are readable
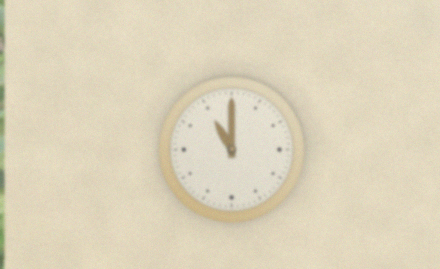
h=11 m=0
